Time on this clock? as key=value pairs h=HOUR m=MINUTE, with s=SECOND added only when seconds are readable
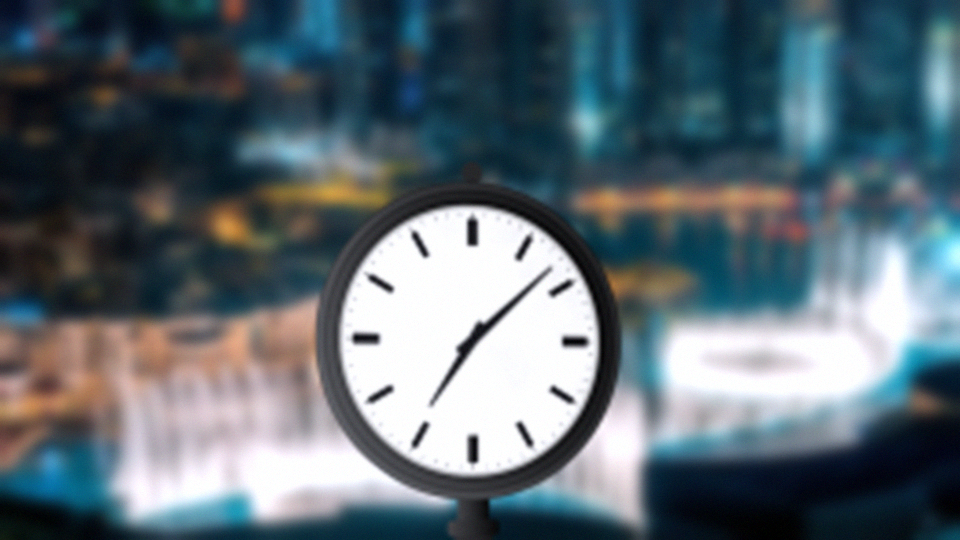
h=7 m=8
